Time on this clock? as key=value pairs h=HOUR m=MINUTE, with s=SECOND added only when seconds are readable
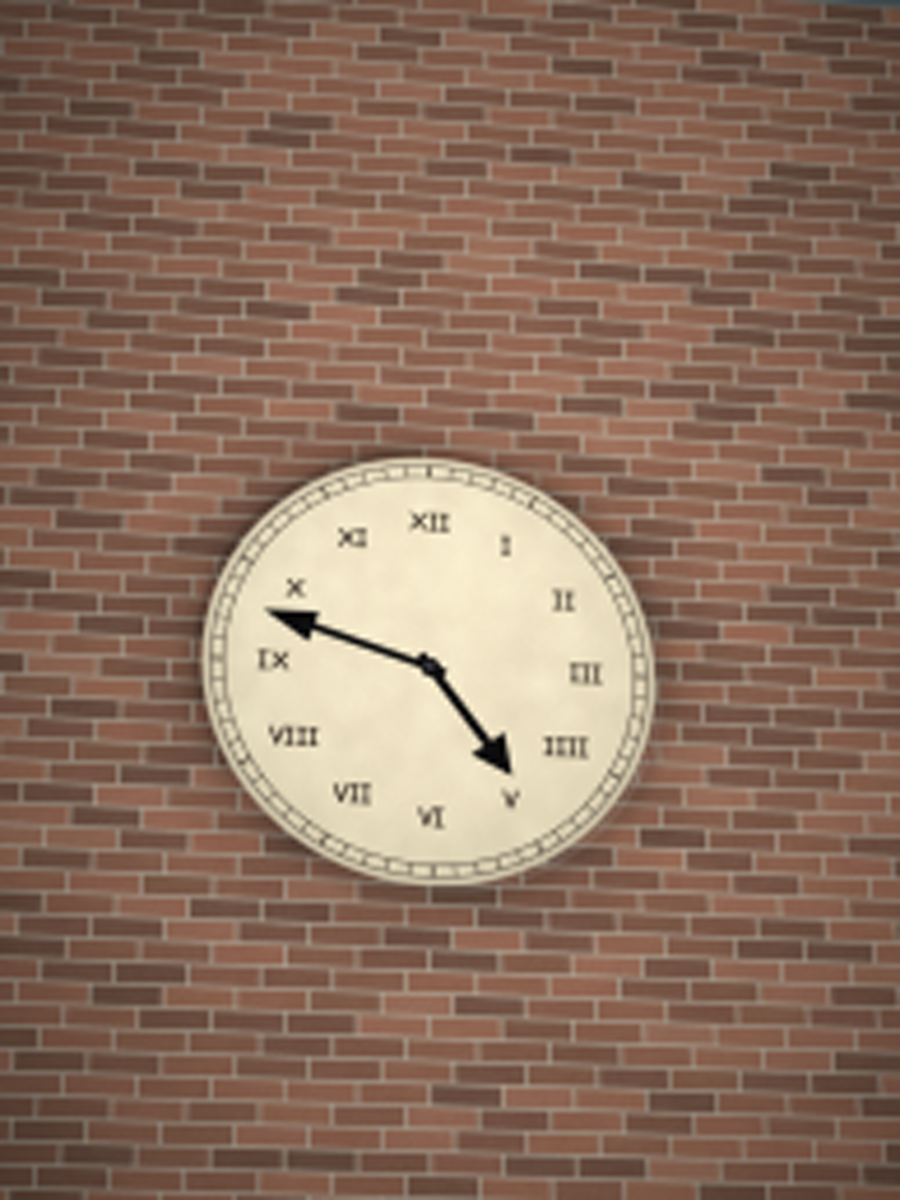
h=4 m=48
